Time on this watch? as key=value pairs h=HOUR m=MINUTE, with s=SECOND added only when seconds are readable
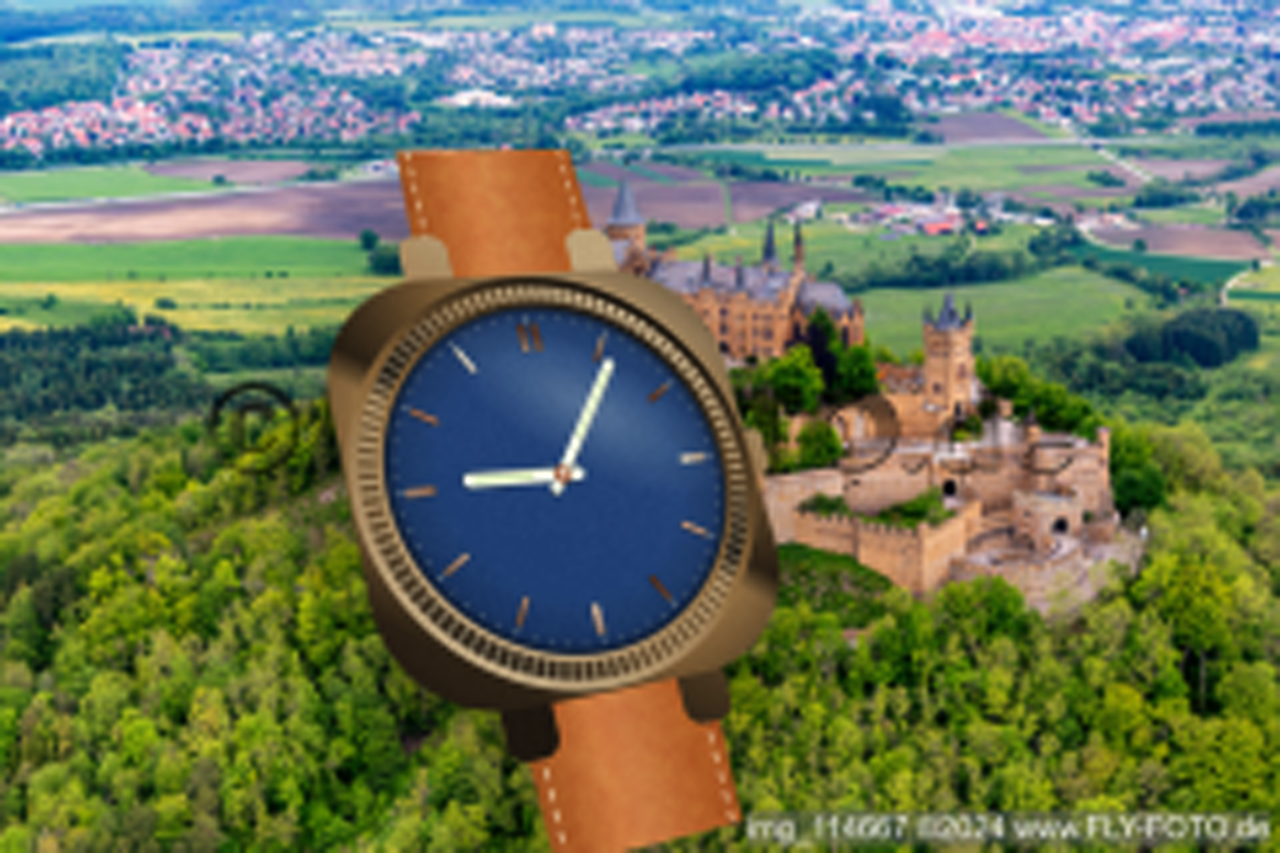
h=9 m=6
